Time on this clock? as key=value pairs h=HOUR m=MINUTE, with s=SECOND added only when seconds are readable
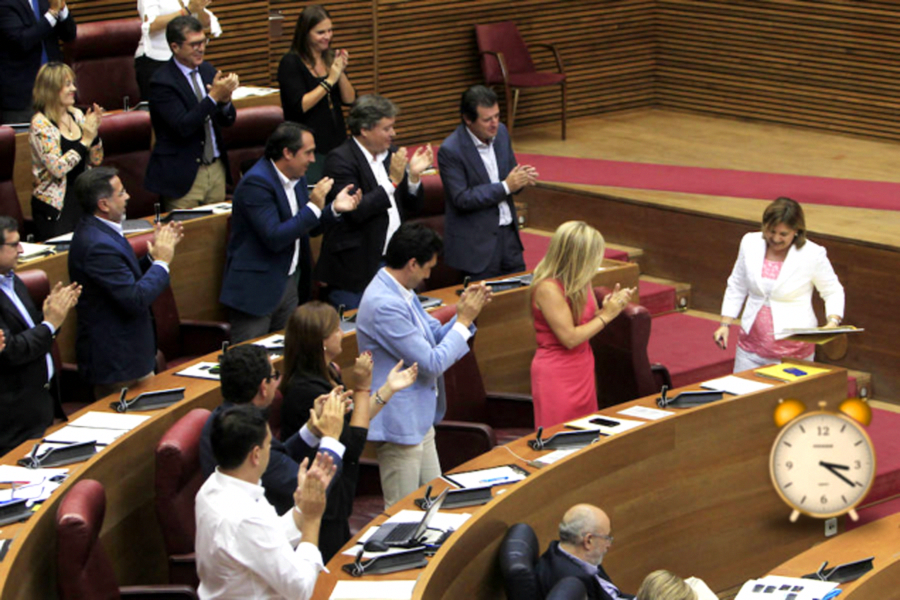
h=3 m=21
